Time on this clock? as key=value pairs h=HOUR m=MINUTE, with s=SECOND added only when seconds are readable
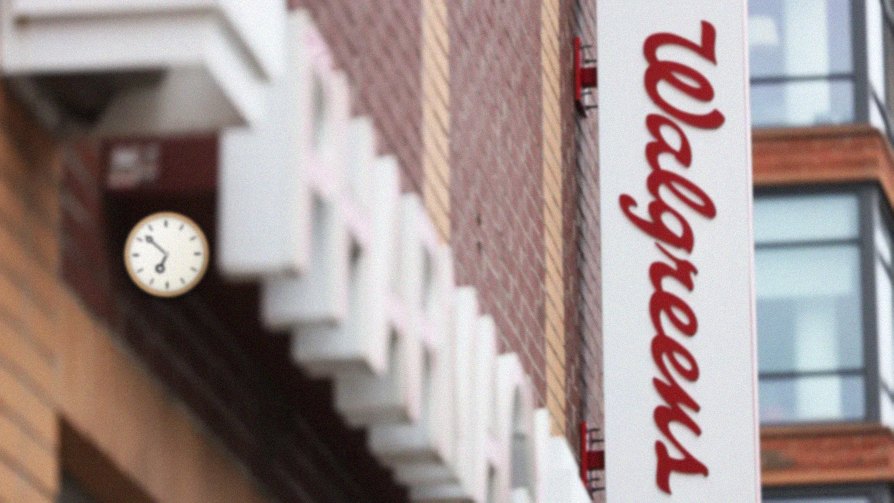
h=6 m=52
